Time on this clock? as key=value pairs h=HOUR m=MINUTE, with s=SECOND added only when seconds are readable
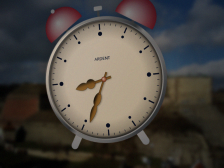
h=8 m=34
